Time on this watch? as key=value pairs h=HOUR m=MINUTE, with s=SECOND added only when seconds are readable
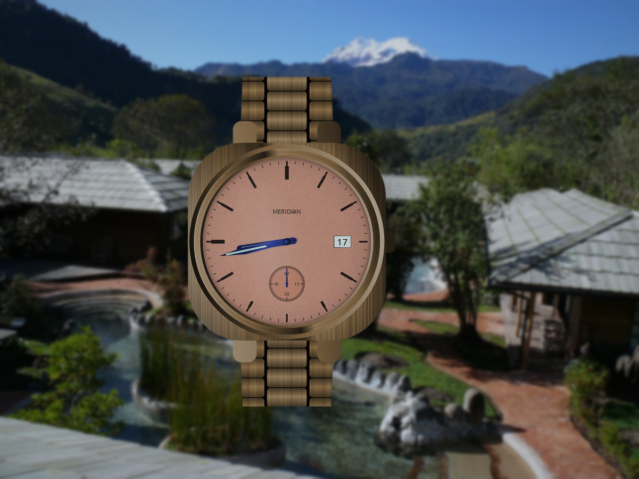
h=8 m=43
